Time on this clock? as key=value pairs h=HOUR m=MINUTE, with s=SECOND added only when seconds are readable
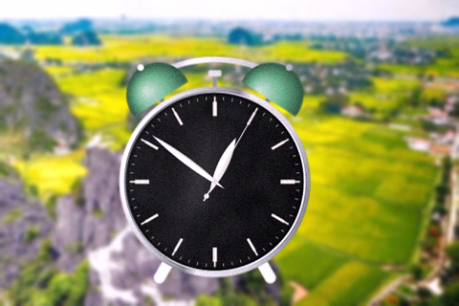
h=12 m=51 s=5
